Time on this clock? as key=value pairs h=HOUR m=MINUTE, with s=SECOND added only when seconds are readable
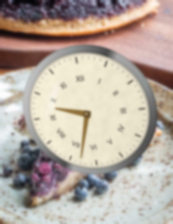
h=9 m=33
